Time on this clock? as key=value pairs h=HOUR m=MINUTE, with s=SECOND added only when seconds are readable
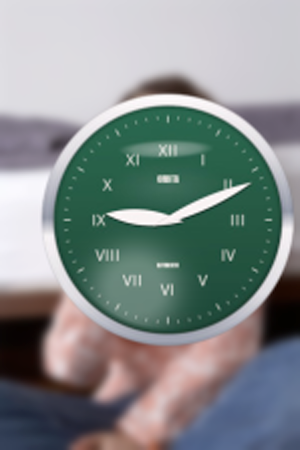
h=9 m=11
